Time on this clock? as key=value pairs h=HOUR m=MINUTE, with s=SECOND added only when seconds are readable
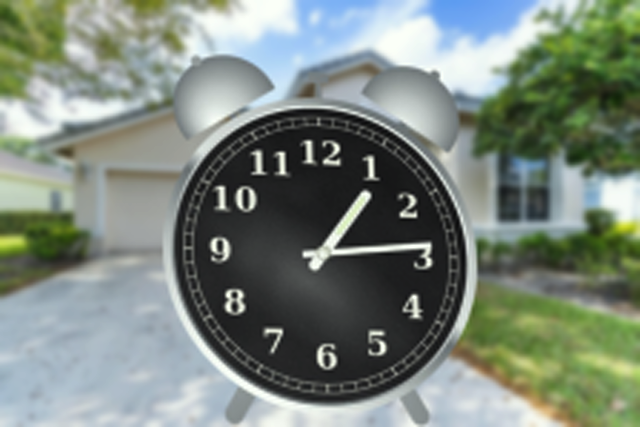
h=1 m=14
